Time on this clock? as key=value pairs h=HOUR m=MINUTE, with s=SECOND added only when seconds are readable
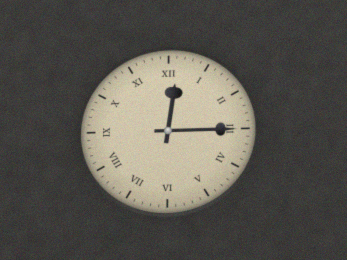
h=12 m=15
